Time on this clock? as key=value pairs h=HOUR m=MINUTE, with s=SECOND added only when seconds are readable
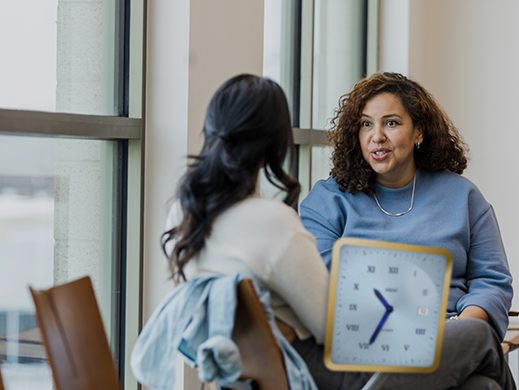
h=10 m=34
